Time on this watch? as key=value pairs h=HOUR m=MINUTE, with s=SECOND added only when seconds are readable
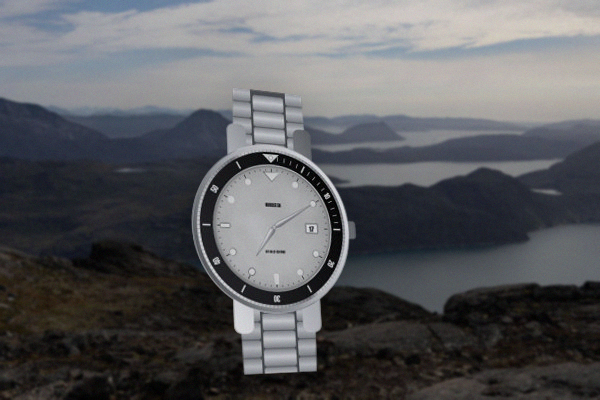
h=7 m=10
